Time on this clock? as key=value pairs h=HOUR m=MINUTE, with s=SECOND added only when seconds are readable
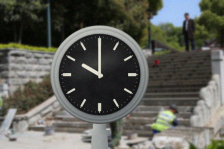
h=10 m=0
